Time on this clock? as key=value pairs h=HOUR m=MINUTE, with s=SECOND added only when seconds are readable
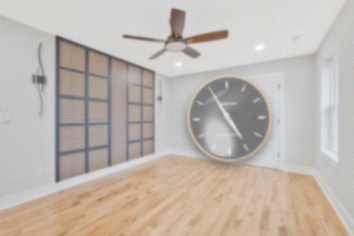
h=4 m=55
